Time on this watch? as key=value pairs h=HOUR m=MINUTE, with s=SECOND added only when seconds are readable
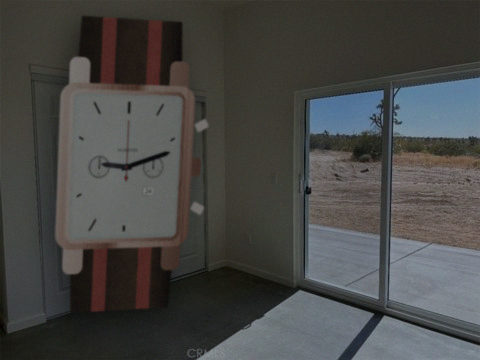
h=9 m=12
